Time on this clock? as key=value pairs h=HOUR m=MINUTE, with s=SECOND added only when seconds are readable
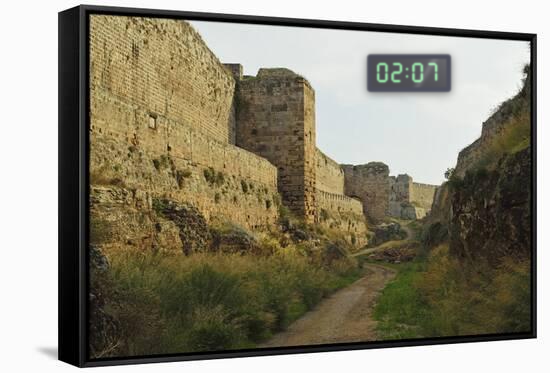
h=2 m=7
